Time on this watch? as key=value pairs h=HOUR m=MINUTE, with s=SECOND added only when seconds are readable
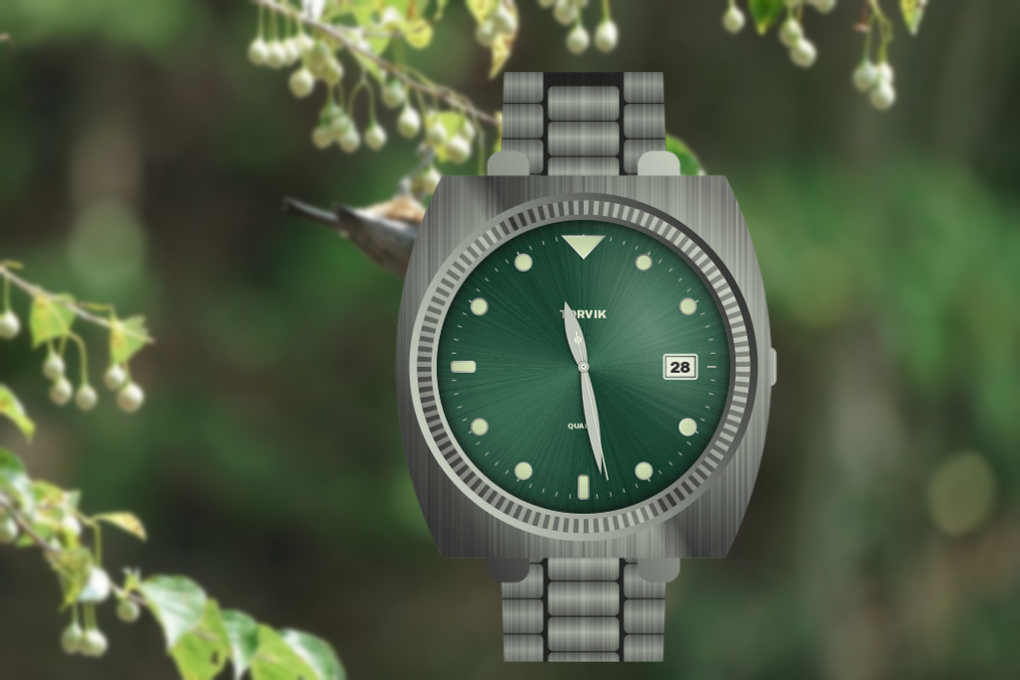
h=11 m=28 s=28
